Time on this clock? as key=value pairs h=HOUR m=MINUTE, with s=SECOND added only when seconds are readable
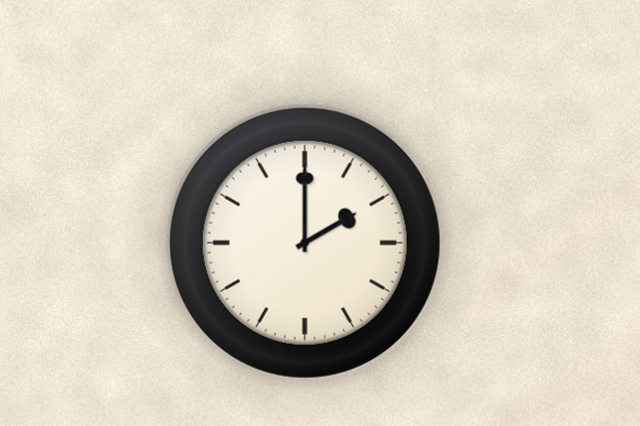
h=2 m=0
